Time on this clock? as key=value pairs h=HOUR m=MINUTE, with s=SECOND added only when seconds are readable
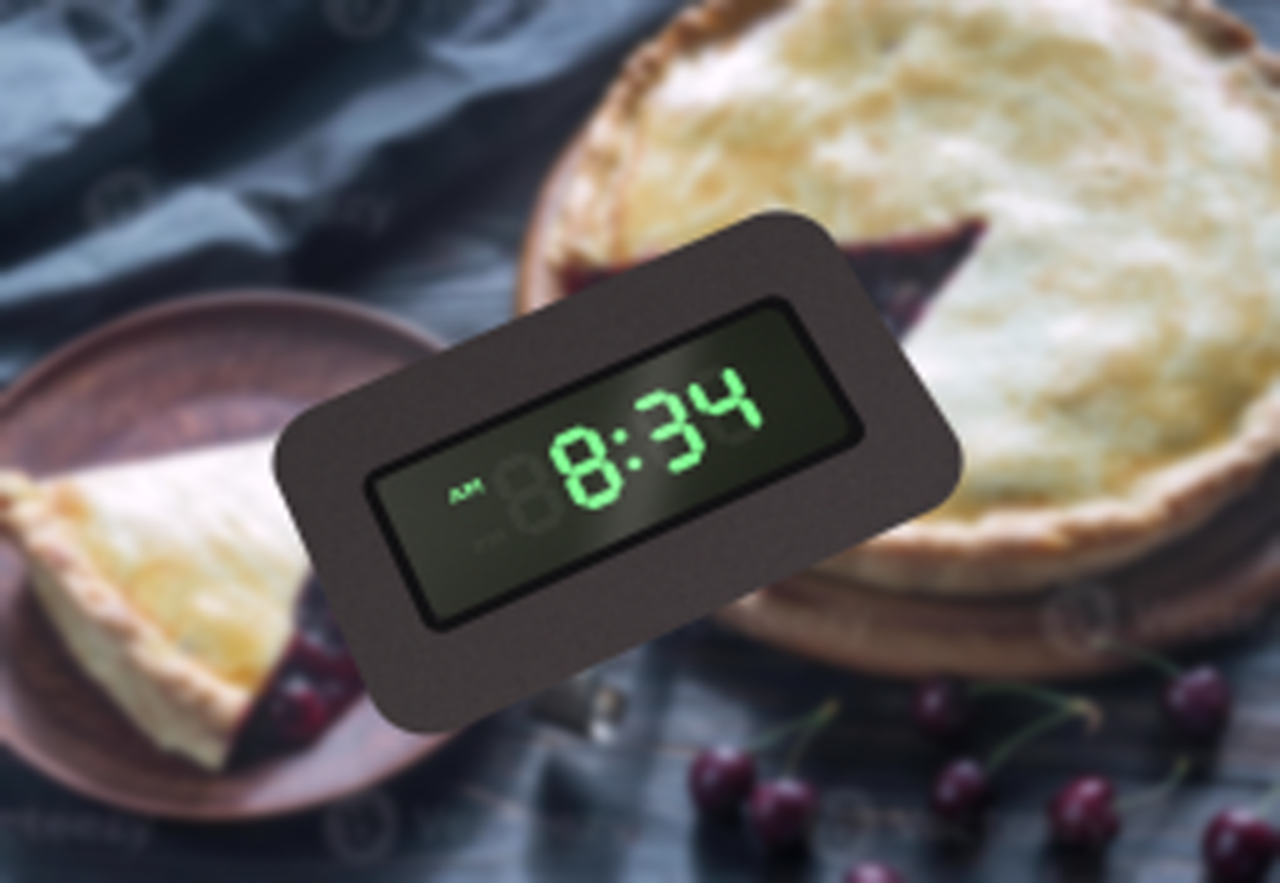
h=8 m=34
